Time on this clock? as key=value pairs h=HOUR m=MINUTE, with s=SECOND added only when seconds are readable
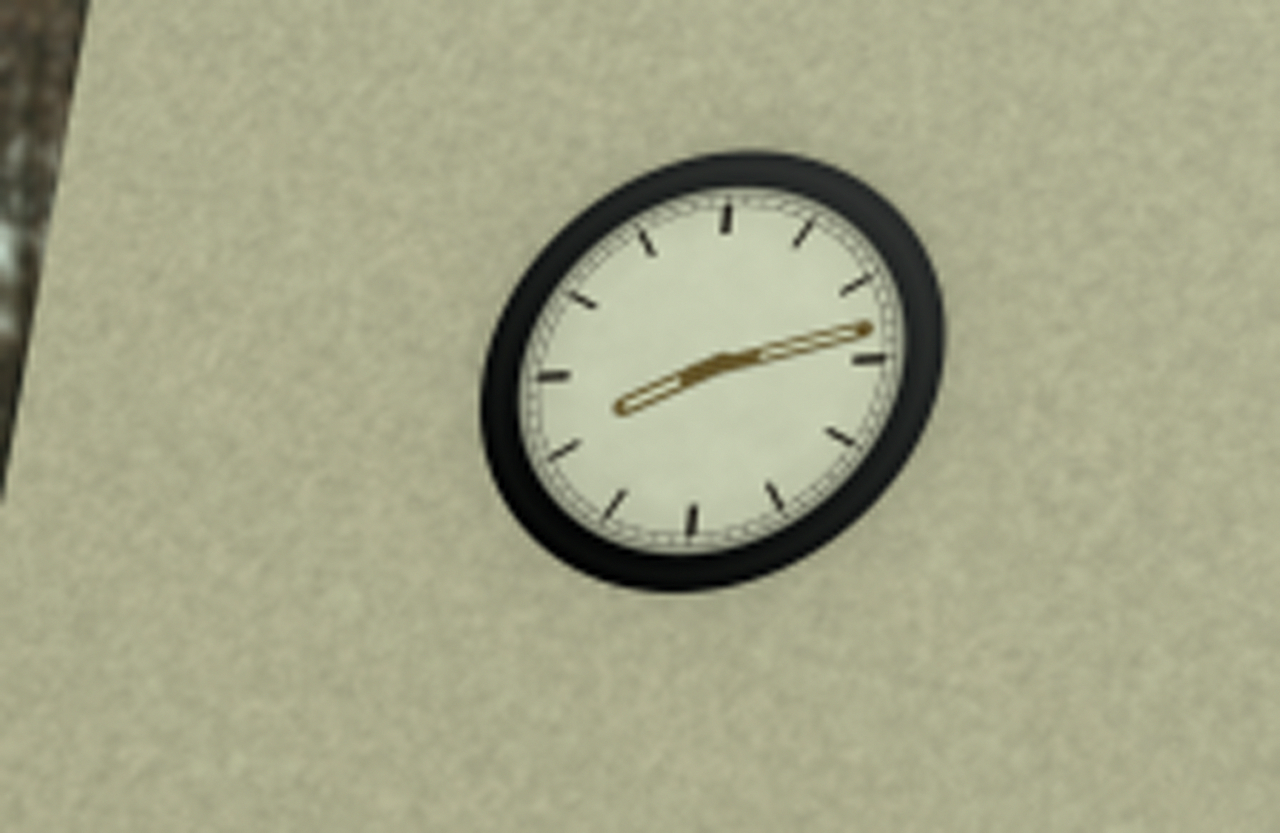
h=8 m=13
